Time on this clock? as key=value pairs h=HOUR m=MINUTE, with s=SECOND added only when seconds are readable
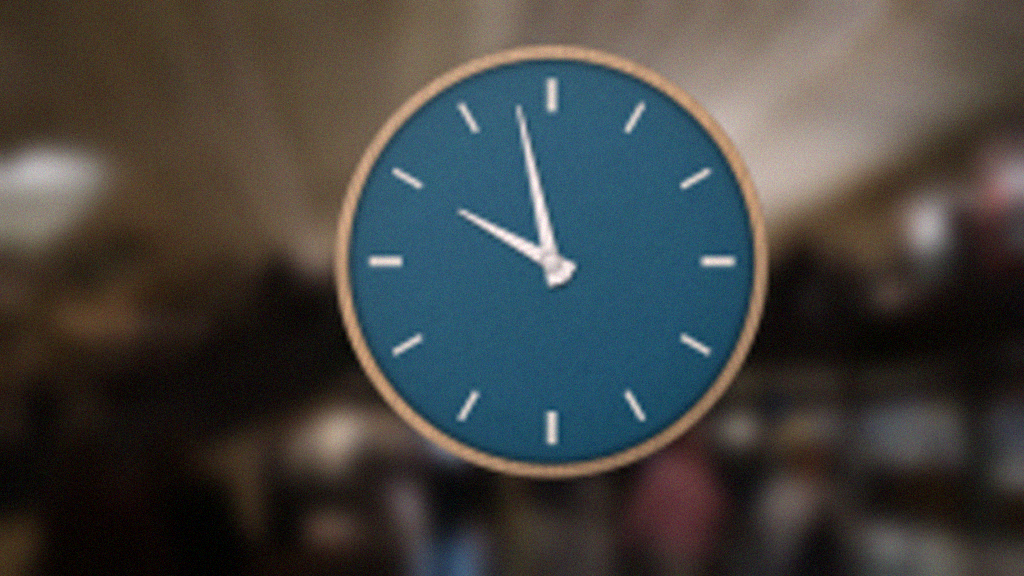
h=9 m=58
